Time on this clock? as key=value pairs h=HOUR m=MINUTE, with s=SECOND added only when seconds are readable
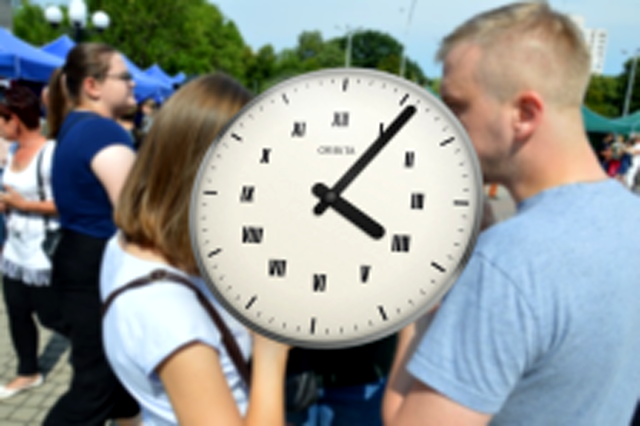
h=4 m=6
